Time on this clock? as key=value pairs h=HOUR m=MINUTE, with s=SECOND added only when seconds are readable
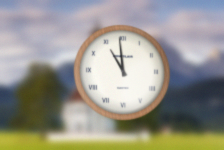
h=10 m=59
